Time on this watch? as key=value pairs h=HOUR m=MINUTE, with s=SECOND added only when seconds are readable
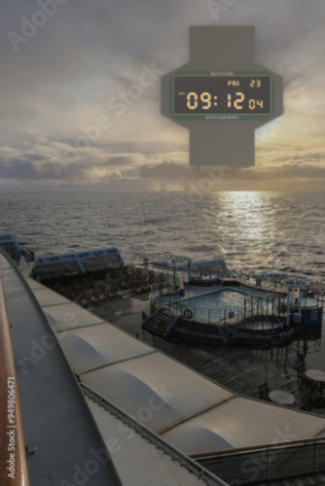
h=9 m=12 s=4
